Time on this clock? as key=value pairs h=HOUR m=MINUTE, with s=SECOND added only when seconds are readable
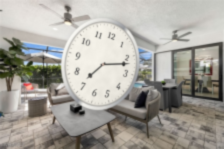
h=7 m=12
